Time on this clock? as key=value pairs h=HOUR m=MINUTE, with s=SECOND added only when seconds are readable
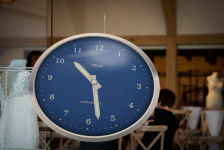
h=10 m=28
